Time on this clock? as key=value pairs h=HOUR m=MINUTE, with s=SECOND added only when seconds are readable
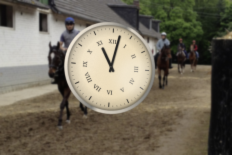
h=11 m=2
